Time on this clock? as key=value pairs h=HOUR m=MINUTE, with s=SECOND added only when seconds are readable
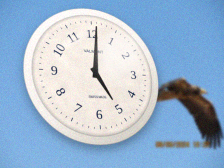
h=5 m=1
